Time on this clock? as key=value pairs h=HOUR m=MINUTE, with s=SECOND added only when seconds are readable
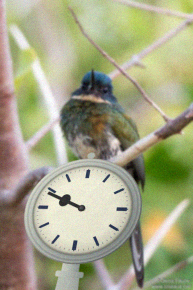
h=9 m=49
